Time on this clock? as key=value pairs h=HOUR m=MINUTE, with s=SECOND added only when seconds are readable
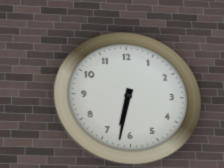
h=6 m=32
